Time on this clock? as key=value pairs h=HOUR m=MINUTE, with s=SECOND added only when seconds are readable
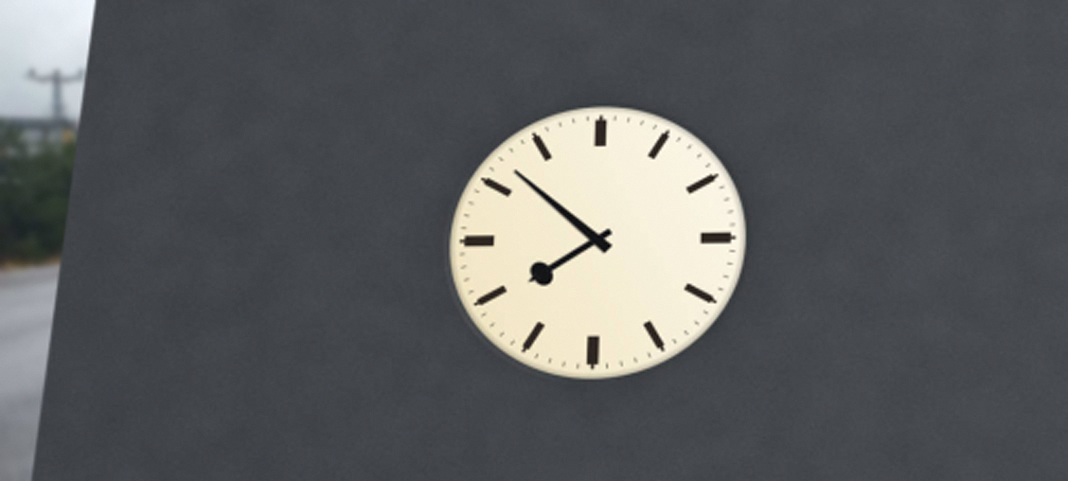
h=7 m=52
